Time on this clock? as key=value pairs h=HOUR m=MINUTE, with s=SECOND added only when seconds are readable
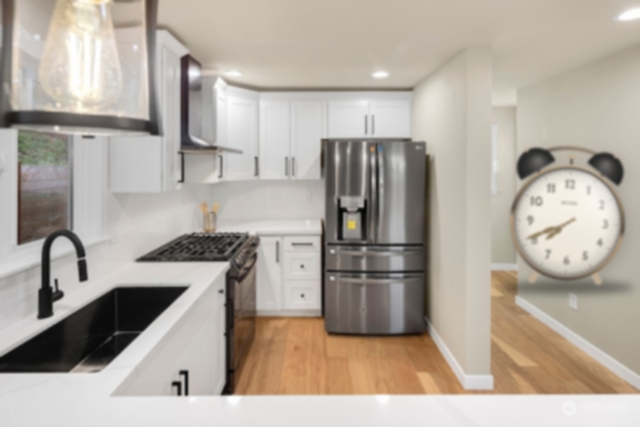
h=7 m=41
